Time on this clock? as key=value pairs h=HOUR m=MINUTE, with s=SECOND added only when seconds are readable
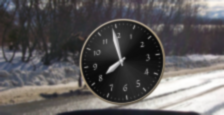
h=7 m=59
